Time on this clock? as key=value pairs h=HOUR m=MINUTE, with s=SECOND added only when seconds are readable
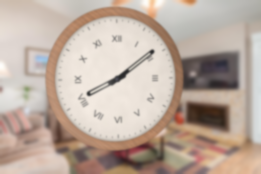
h=8 m=9
